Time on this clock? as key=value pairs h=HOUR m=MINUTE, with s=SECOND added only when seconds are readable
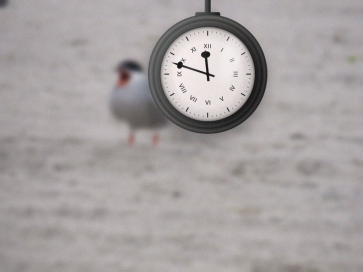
h=11 m=48
